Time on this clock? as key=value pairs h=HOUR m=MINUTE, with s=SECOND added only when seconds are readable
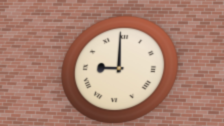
h=8 m=59
